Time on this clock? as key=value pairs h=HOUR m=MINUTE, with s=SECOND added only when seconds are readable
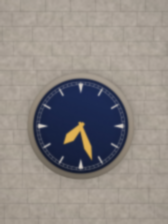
h=7 m=27
